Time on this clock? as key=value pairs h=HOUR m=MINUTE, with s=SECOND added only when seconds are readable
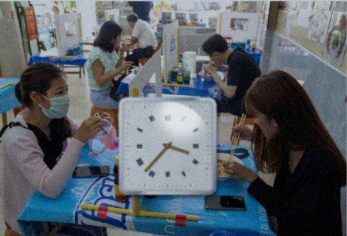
h=3 m=37
